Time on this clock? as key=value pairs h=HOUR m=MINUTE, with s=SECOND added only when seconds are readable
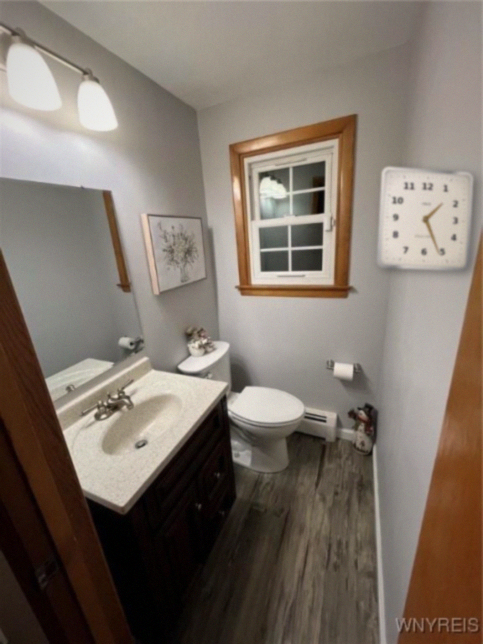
h=1 m=26
